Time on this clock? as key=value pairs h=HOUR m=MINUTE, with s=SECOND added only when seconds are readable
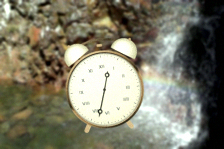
h=12 m=33
